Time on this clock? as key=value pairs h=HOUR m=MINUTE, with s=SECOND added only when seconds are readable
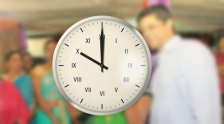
h=10 m=0
